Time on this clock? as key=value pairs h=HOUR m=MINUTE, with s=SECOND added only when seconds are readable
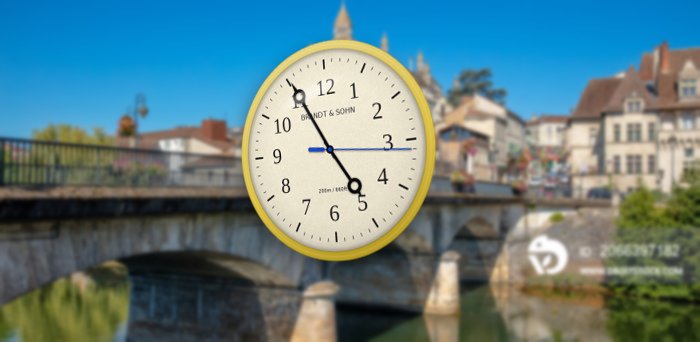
h=4 m=55 s=16
